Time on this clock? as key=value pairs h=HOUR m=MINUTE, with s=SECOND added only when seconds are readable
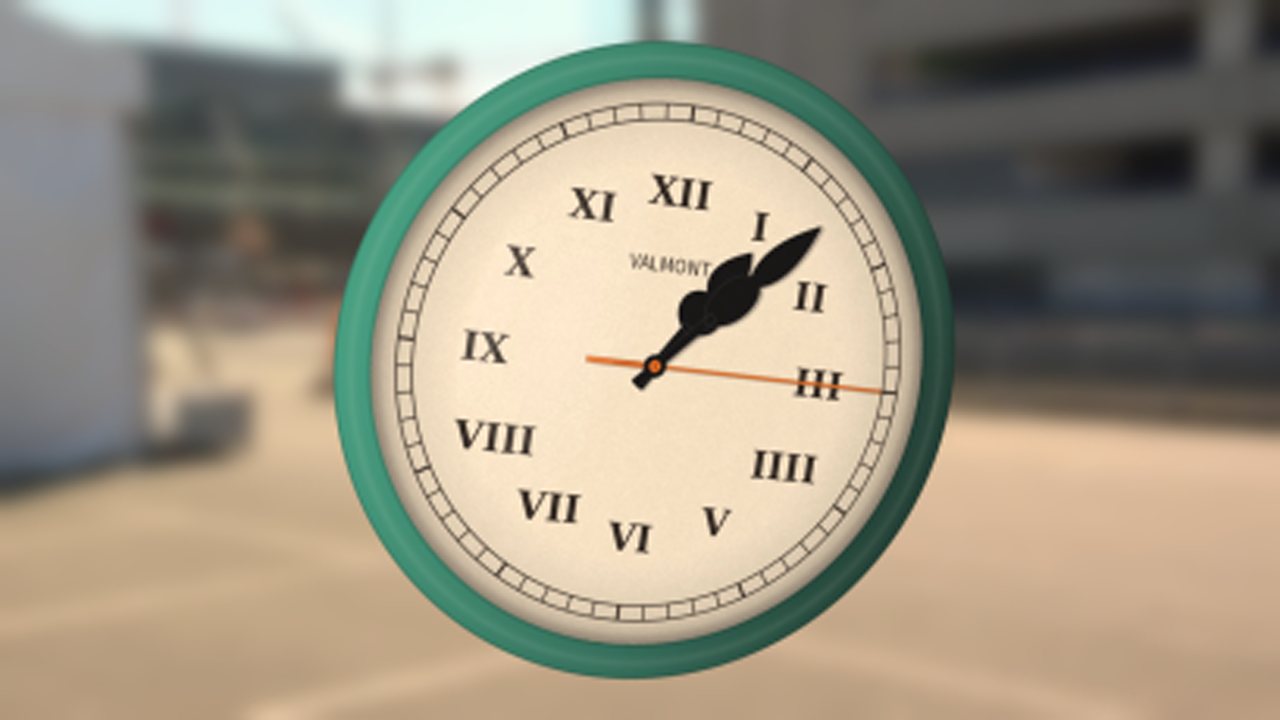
h=1 m=7 s=15
